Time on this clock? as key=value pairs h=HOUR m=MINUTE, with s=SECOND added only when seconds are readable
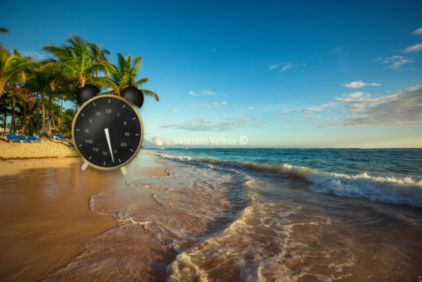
h=5 m=27
